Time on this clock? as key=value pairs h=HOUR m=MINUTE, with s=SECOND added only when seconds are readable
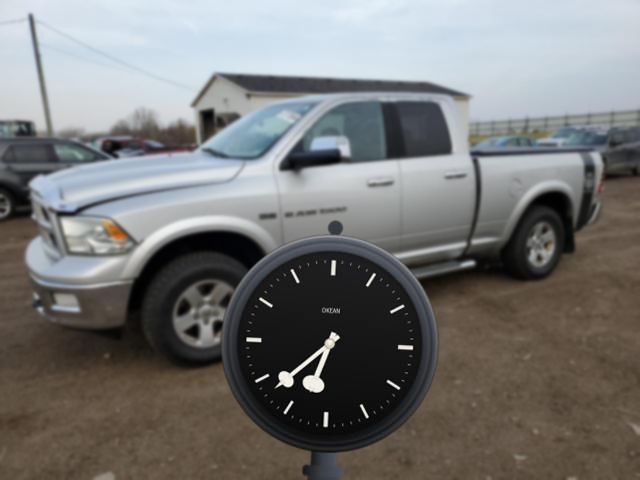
h=6 m=38
